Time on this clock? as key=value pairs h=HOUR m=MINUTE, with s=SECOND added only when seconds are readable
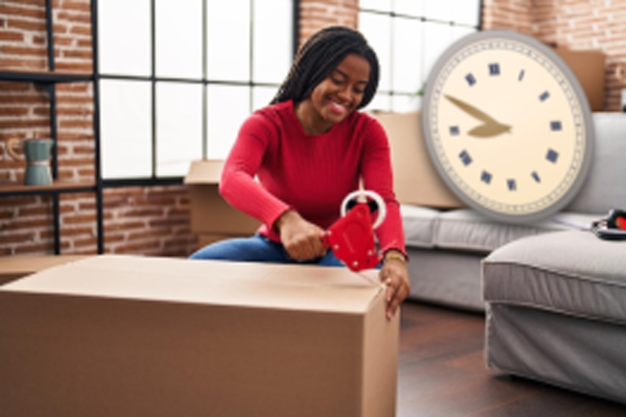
h=8 m=50
